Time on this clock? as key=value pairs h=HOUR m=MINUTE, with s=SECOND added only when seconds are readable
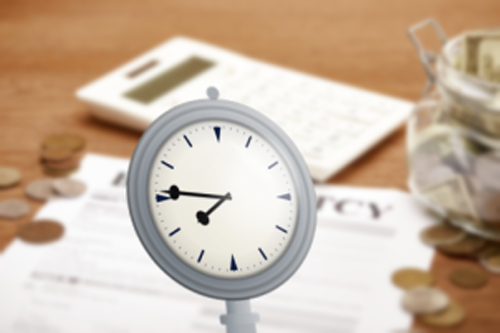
h=7 m=46
